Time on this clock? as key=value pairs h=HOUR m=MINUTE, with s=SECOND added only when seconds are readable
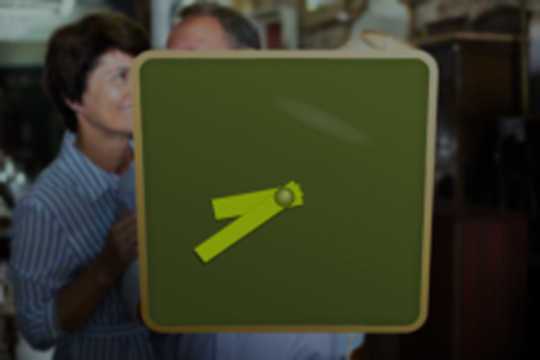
h=8 m=39
